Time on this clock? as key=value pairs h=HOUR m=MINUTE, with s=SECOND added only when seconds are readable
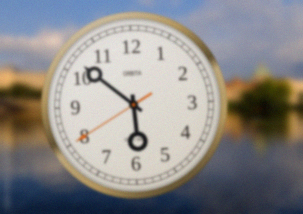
h=5 m=51 s=40
